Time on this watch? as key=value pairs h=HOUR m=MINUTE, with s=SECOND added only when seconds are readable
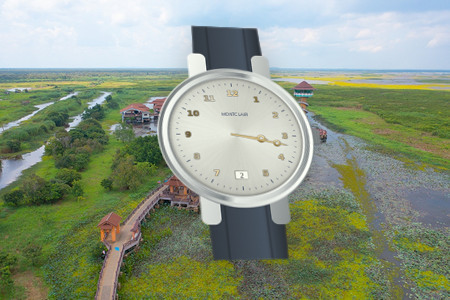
h=3 m=17
